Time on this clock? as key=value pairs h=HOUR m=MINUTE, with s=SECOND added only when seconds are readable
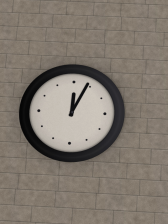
h=12 m=4
